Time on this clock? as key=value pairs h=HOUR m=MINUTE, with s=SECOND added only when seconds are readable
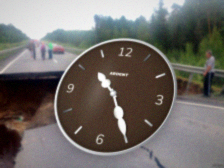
h=10 m=25
